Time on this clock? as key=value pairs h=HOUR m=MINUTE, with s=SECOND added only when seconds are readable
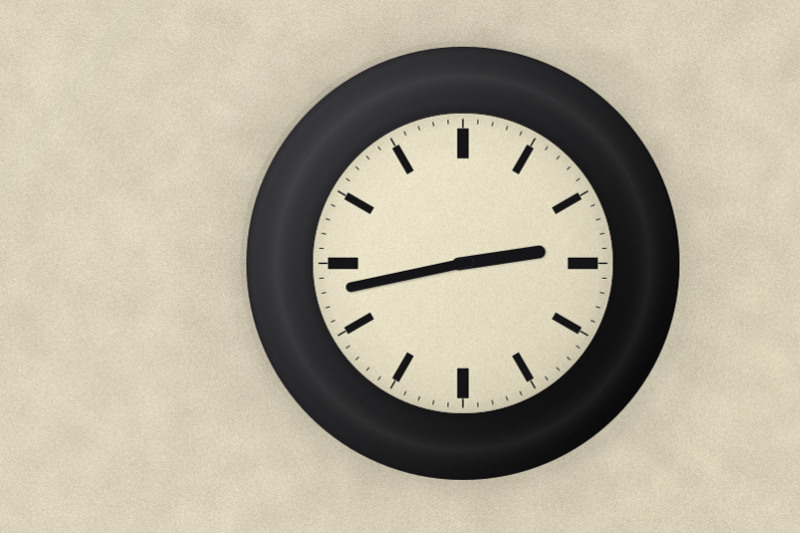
h=2 m=43
